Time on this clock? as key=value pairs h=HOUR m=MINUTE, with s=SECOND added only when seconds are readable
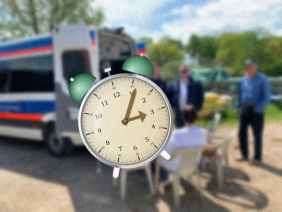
h=3 m=6
